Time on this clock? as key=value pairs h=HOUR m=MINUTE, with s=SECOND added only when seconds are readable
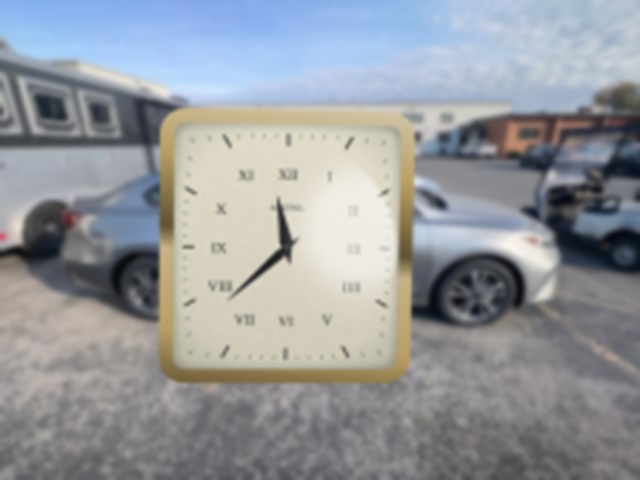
h=11 m=38
